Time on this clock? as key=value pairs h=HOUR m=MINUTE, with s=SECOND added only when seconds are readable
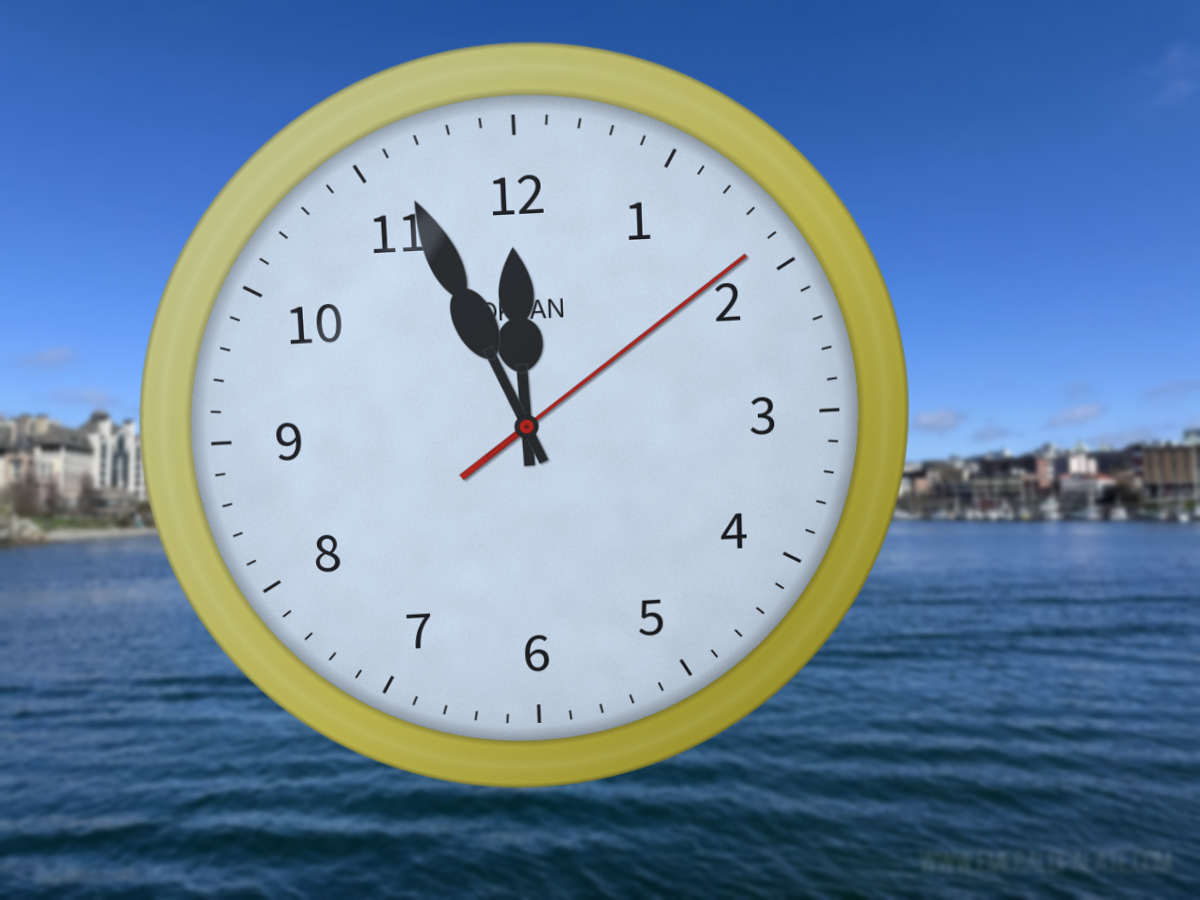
h=11 m=56 s=9
